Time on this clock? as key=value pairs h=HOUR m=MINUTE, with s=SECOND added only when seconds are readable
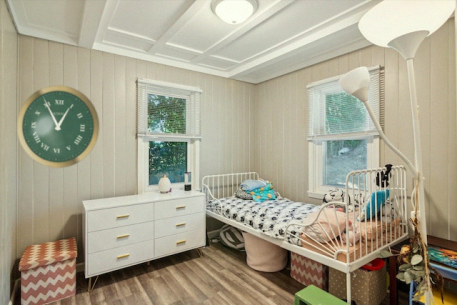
h=12 m=55
